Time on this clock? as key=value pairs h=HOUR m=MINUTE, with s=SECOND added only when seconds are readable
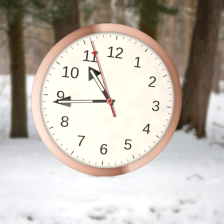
h=10 m=43 s=56
